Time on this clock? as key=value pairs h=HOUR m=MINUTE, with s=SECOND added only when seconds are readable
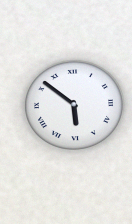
h=5 m=52
